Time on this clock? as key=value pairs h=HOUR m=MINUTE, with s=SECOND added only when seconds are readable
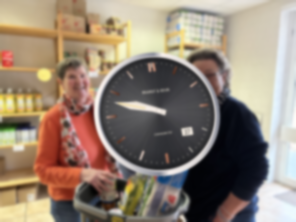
h=9 m=48
